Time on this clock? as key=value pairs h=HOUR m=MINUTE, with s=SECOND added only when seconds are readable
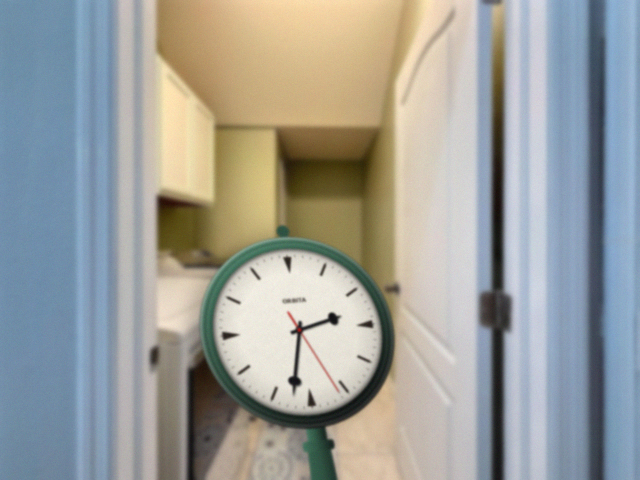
h=2 m=32 s=26
